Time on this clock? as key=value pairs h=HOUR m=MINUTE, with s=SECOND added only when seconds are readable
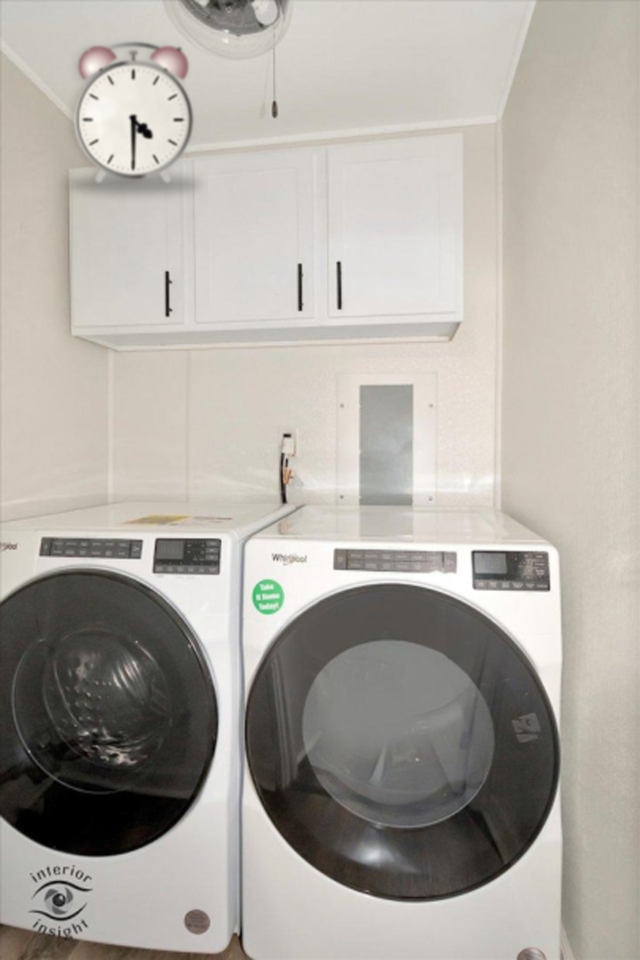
h=4 m=30
